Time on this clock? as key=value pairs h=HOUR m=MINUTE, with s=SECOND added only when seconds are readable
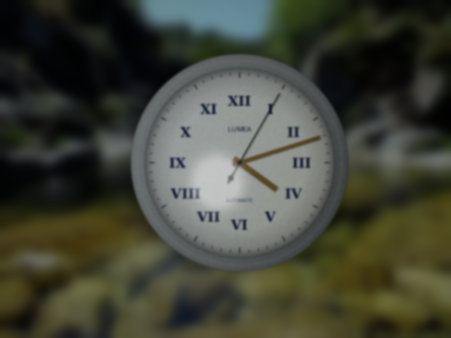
h=4 m=12 s=5
